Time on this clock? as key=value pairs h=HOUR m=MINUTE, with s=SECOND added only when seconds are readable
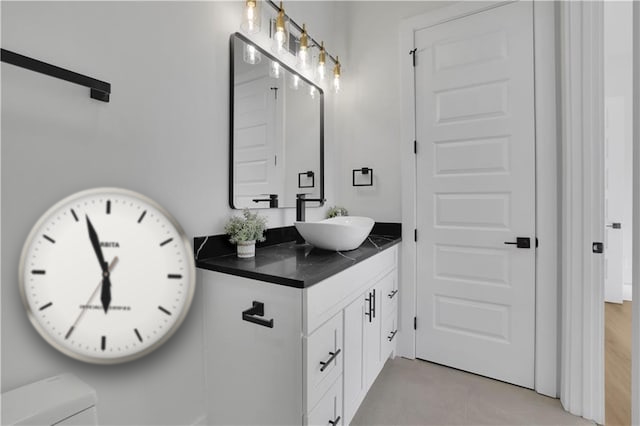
h=5 m=56 s=35
